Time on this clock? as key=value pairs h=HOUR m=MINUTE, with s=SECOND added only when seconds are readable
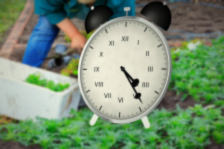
h=4 m=24
